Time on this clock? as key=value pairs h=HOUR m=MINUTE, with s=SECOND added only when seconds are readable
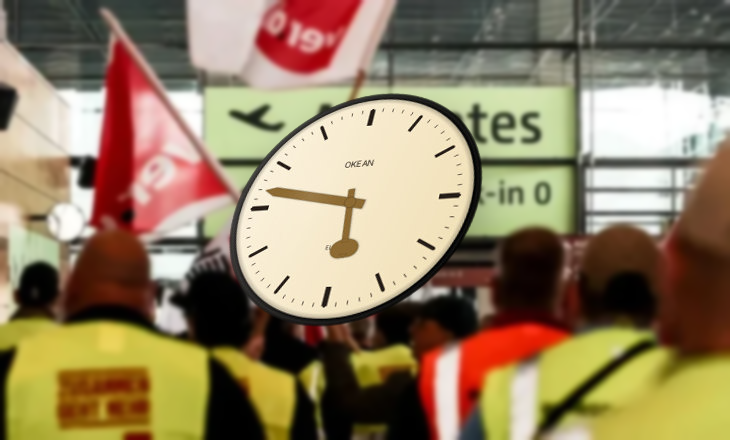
h=5 m=47
